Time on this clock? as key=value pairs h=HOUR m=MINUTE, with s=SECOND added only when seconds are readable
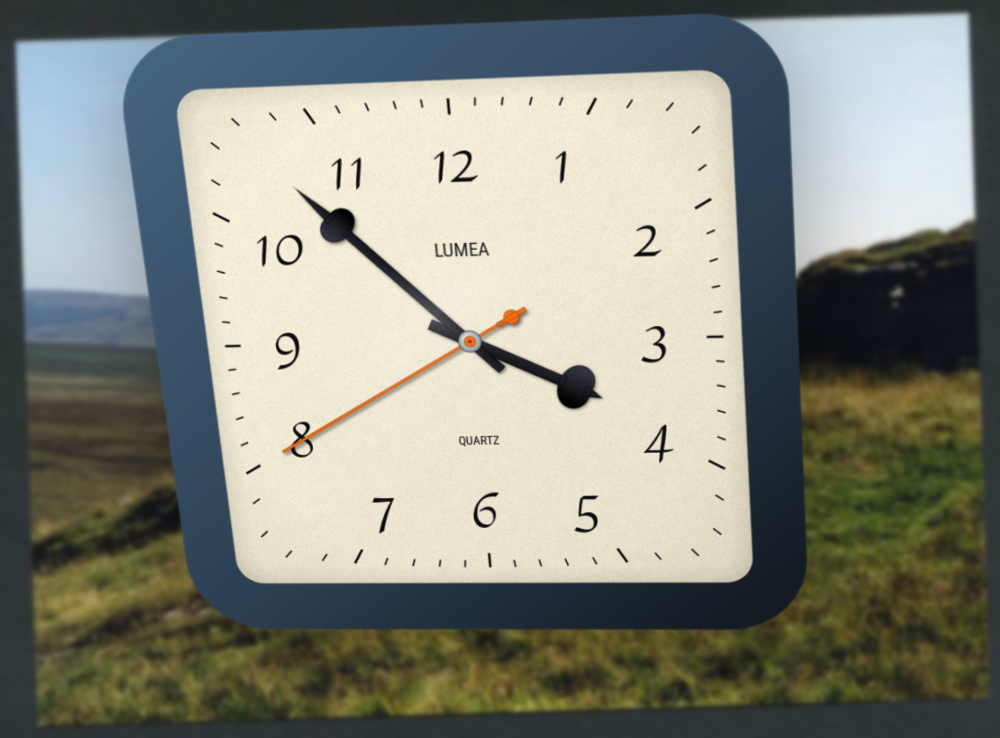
h=3 m=52 s=40
